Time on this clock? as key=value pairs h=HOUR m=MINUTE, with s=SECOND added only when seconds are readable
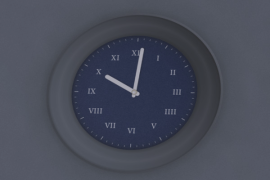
h=10 m=1
